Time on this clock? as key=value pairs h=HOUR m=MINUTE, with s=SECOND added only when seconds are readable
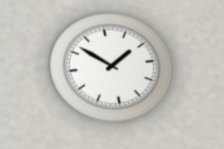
h=1 m=52
